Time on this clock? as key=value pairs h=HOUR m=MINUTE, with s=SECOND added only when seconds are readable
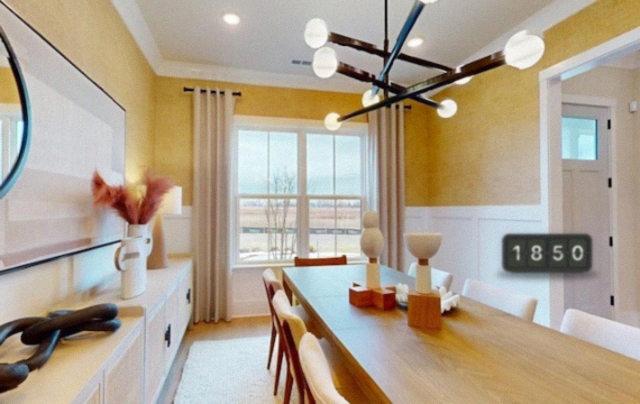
h=18 m=50
